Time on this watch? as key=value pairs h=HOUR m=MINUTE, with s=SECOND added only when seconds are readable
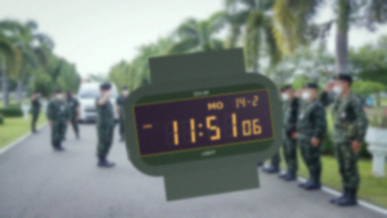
h=11 m=51 s=6
